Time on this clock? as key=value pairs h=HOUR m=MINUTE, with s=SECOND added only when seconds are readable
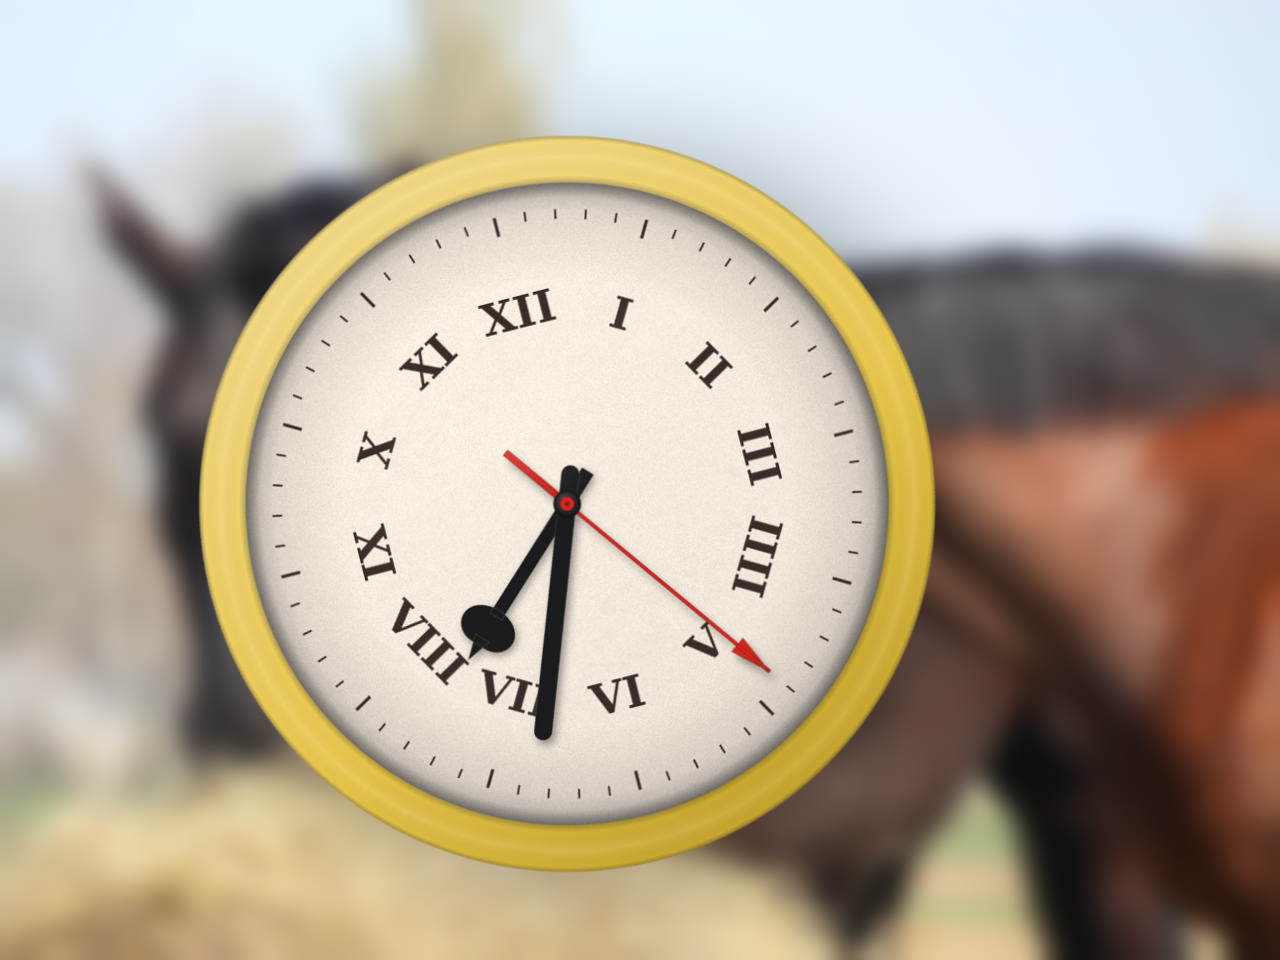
h=7 m=33 s=24
